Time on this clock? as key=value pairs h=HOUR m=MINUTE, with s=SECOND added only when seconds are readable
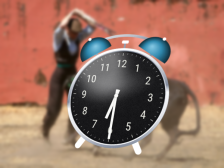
h=6 m=30
